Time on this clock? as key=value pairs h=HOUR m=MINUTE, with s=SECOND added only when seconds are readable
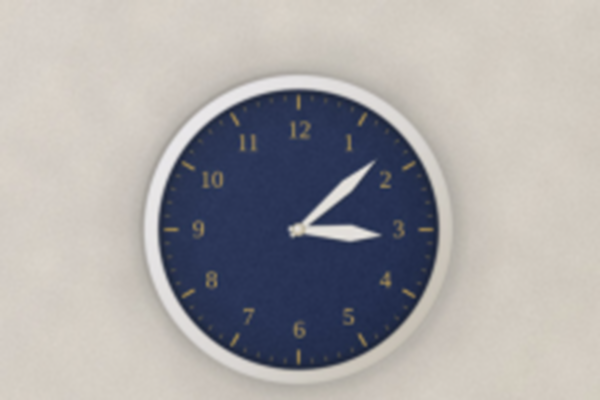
h=3 m=8
